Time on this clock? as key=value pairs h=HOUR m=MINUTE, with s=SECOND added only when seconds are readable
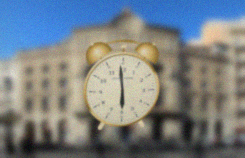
h=5 m=59
